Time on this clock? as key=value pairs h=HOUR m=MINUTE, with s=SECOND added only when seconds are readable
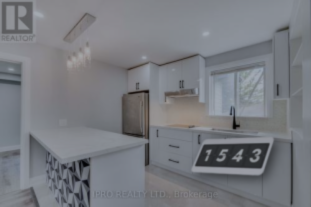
h=15 m=43
